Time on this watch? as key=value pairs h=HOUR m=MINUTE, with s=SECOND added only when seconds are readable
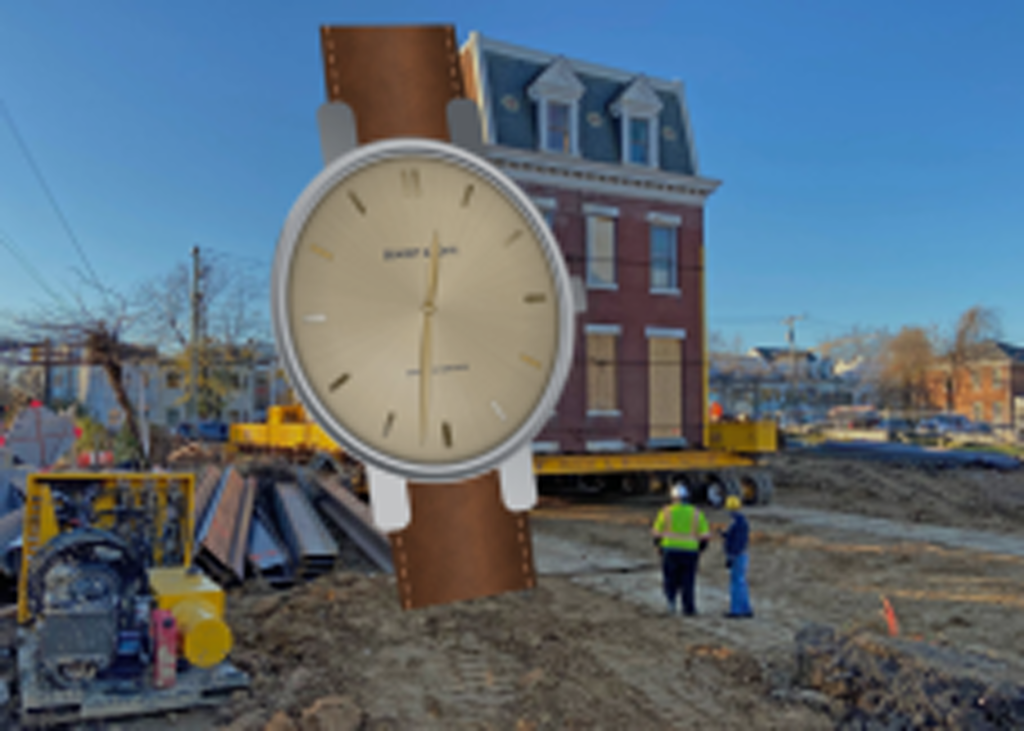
h=12 m=32
